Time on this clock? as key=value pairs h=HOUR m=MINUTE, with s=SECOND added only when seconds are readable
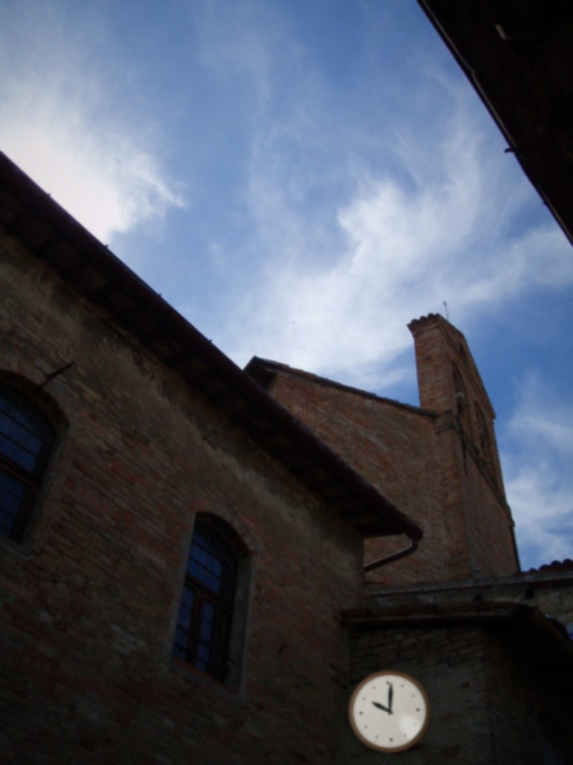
h=10 m=1
